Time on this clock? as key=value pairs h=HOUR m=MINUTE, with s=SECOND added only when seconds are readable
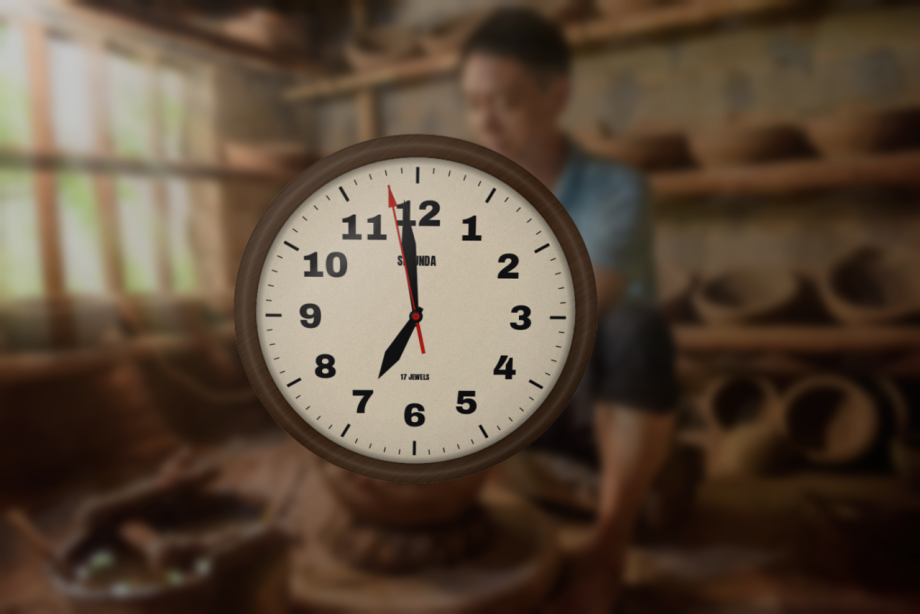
h=6 m=58 s=58
